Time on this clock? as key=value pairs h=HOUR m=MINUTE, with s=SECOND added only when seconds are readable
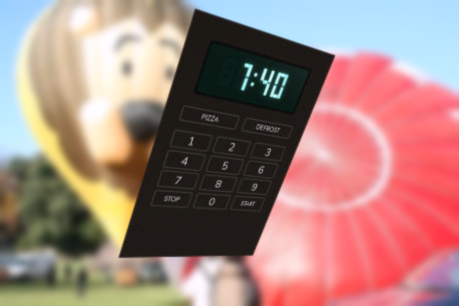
h=7 m=40
